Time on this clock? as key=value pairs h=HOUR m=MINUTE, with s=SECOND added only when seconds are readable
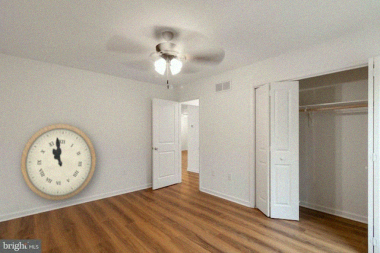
h=10 m=58
